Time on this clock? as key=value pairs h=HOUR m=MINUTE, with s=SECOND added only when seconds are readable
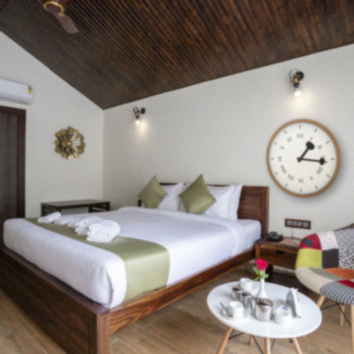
h=1 m=16
